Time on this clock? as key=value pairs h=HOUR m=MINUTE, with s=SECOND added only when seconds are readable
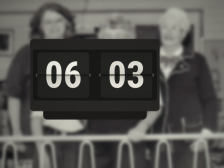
h=6 m=3
